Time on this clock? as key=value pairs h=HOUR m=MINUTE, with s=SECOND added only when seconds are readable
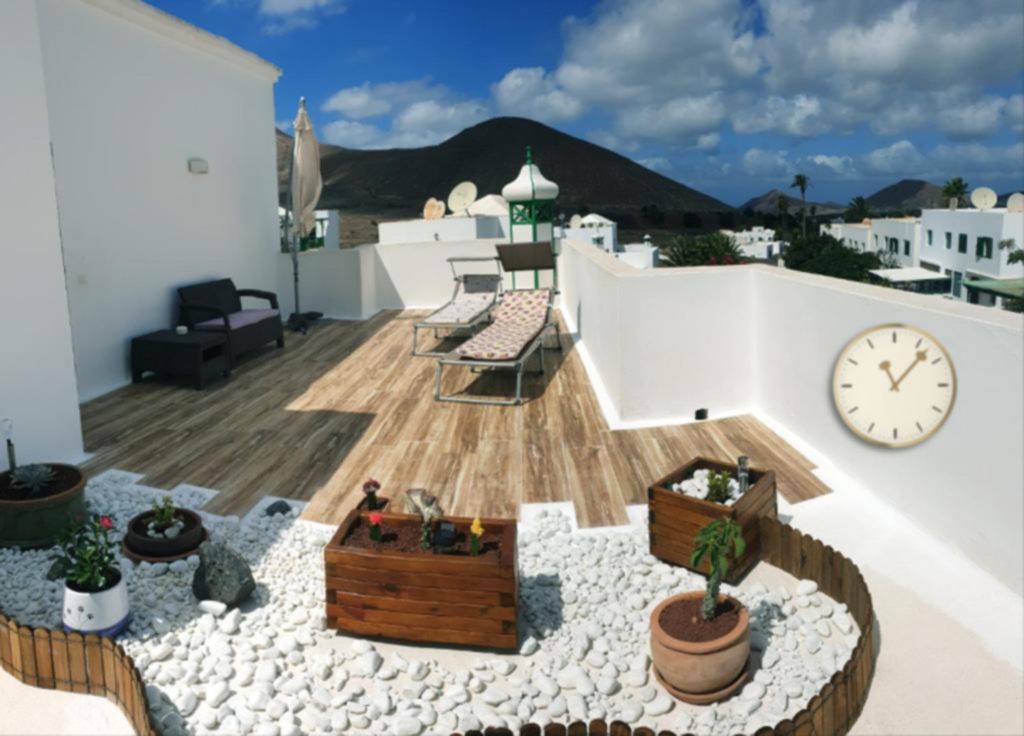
h=11 m=7
